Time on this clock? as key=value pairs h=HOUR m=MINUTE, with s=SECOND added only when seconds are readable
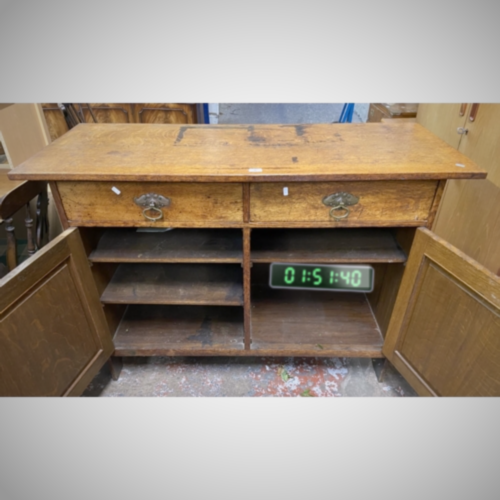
h=1 m=51 s=40
